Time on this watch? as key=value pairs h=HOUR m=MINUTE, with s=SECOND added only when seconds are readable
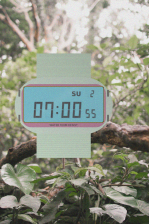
h=7 m=0 s=55
